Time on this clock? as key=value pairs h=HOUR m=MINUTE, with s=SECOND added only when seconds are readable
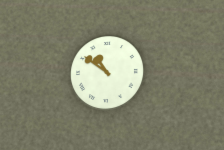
h=10 m=51
